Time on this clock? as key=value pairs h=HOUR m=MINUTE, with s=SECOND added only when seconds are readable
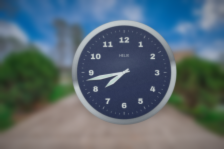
h=7 m=43
